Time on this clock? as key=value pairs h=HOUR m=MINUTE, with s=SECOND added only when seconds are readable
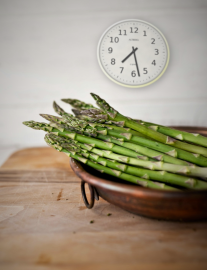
h=7 m=28
